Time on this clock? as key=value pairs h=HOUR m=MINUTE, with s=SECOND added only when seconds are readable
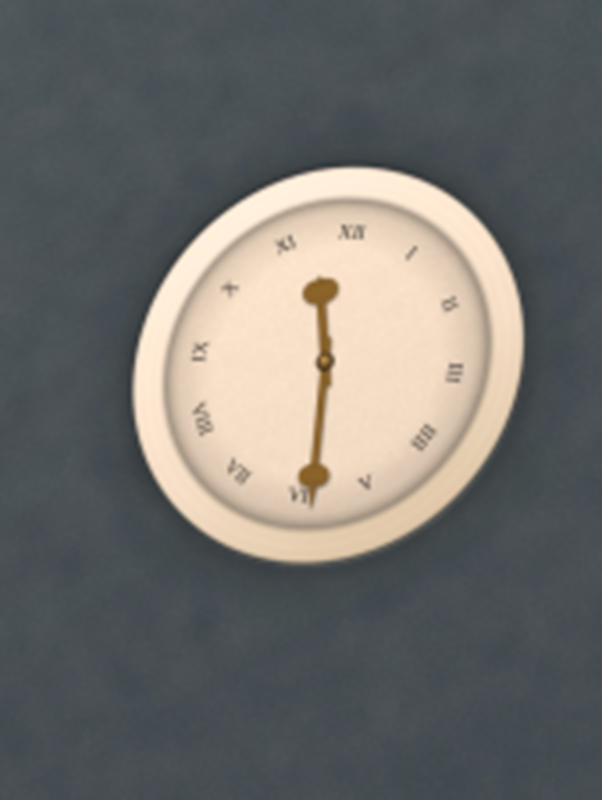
h=11 m=29
